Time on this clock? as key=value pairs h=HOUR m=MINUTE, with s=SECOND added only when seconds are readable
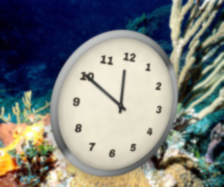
h=11 m=50
